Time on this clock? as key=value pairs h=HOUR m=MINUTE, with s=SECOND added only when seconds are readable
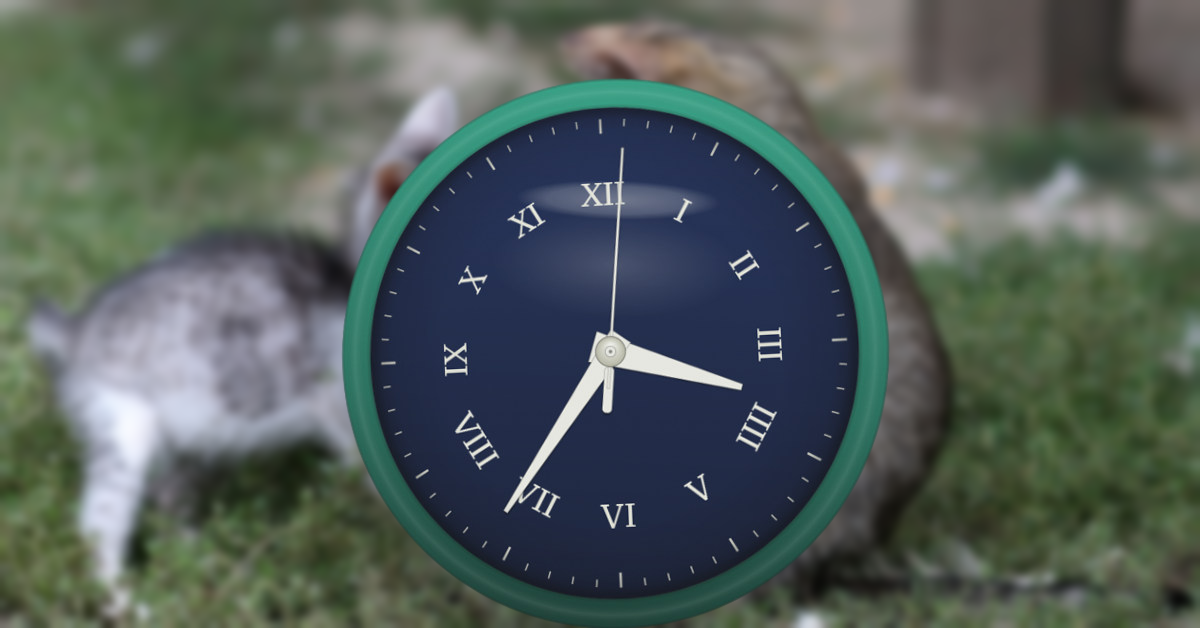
h=3 m=36 s=1
